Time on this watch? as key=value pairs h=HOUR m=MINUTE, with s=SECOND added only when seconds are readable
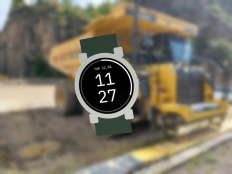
h=11 m=27
